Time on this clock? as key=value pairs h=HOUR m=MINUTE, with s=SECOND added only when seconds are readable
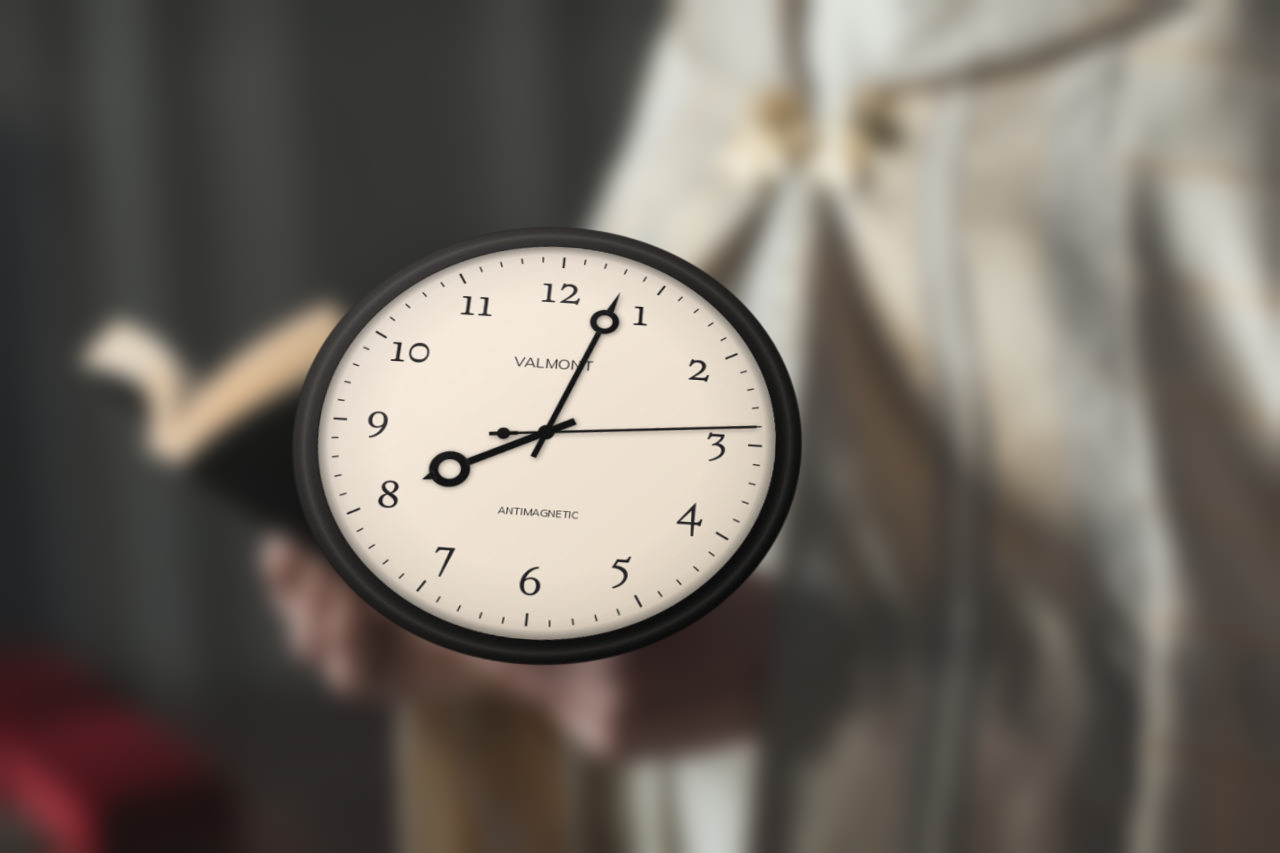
h=8 m=3 s=14
